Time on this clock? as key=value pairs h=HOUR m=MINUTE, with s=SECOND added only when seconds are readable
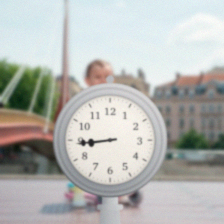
h=8 m=44
